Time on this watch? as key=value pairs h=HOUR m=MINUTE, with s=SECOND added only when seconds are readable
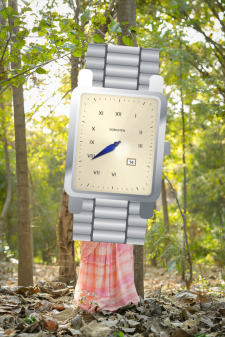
h=7 m=39
